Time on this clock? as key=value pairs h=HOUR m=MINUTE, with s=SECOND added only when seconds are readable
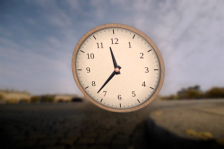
h=11 m=37
